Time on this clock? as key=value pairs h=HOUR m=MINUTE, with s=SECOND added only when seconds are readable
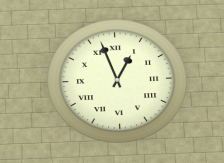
h=12 m=57
